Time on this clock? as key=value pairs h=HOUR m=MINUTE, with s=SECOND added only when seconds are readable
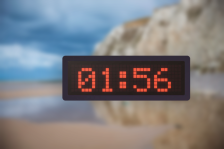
h=1 m=56
